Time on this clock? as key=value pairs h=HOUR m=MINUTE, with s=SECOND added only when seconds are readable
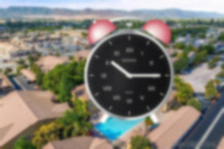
h=10 m=15
